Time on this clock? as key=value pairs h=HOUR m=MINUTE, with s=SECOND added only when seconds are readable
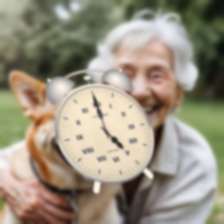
h=5 m=0
